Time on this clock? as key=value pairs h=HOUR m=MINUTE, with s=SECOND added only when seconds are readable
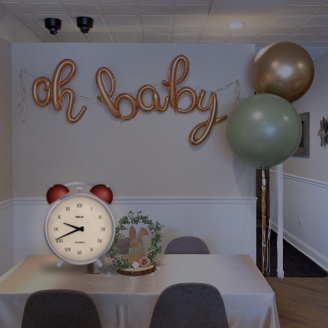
h=9 m=41
